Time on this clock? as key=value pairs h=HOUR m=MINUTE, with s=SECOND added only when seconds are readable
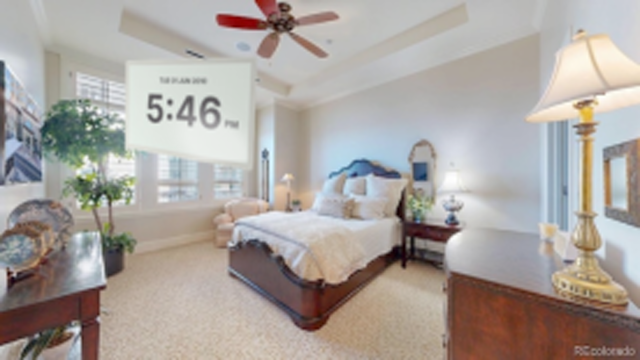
h=5 m=46
